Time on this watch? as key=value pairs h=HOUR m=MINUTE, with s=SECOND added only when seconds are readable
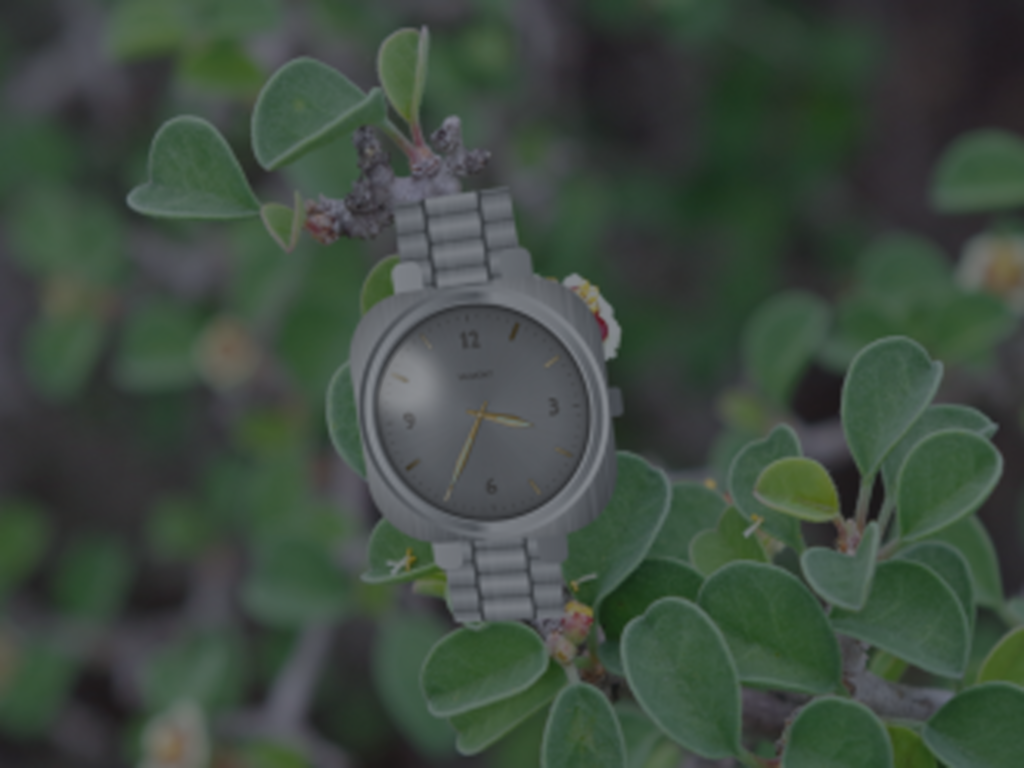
h=3 m=35
